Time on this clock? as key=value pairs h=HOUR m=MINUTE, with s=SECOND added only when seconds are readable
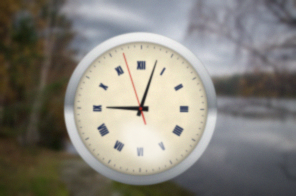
h=9 m=2 s=57
